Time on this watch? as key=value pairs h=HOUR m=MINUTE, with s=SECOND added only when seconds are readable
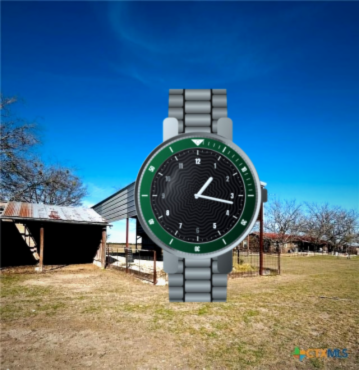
h=1 m=17
